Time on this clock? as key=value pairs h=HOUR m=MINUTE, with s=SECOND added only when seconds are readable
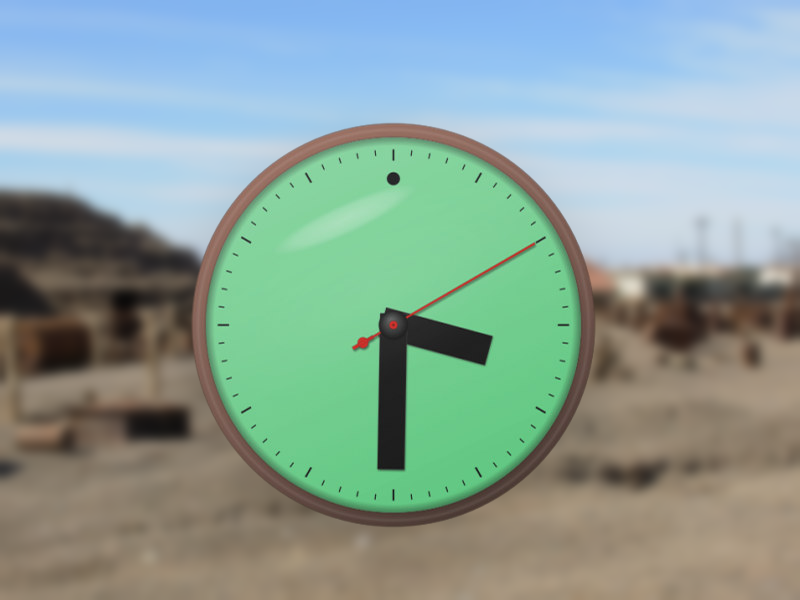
h=3 m=30 s=10
